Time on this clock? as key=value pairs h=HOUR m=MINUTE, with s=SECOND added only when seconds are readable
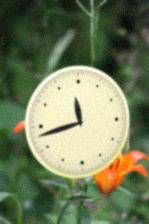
h=11 m=43
